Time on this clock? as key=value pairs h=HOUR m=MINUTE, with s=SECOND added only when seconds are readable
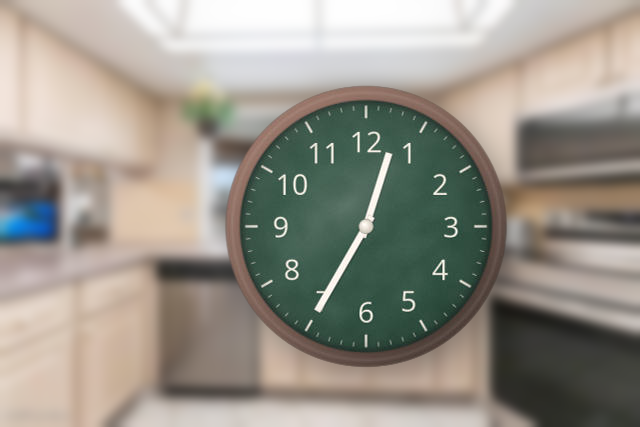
h=12 m=35
